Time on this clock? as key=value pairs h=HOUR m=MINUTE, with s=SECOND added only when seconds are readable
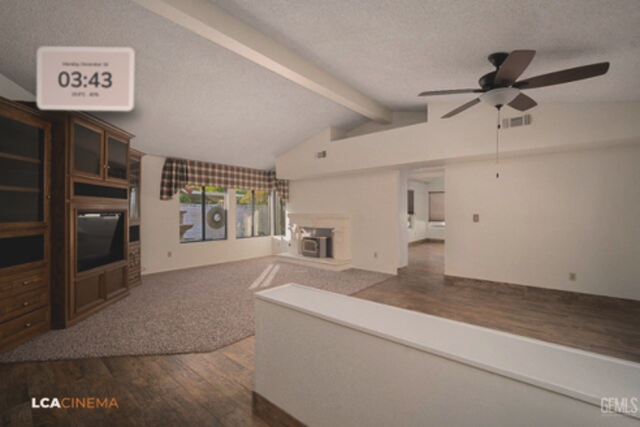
h=3 m=43
